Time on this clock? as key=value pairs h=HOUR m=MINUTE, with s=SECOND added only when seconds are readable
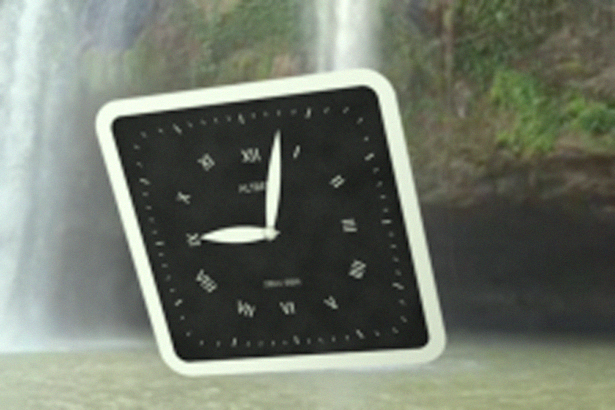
h=9 m=3
